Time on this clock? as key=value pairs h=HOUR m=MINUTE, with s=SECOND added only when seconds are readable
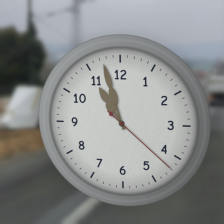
h=10 m=57 s=22
